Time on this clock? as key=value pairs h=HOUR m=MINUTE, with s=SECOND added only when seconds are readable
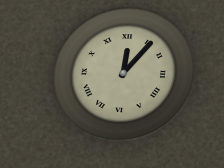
h=12 m=6
